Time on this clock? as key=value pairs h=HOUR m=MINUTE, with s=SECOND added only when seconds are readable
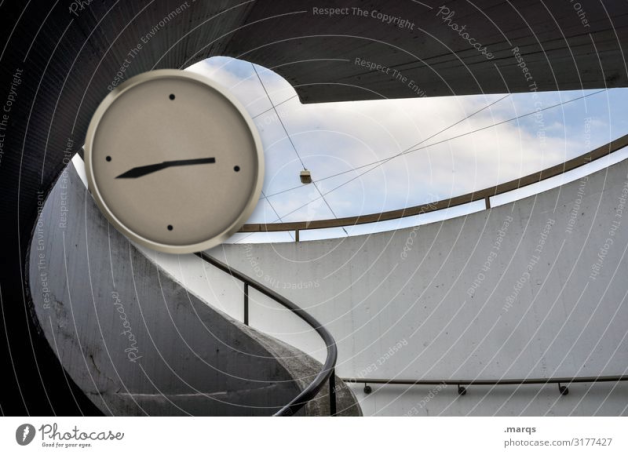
h=2 m=42
